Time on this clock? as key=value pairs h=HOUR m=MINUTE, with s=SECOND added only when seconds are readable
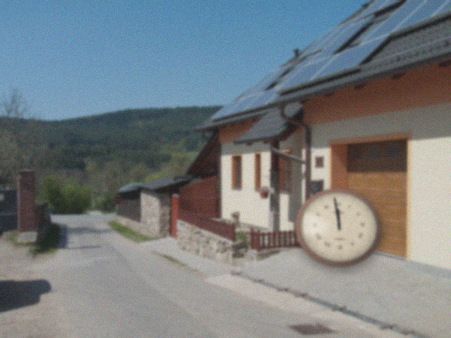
h=11 m=59
